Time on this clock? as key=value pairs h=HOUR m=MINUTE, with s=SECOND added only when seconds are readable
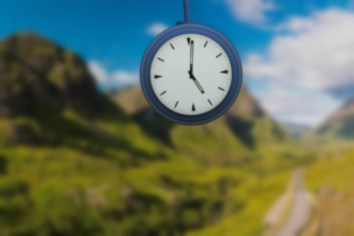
h=5 m=1
